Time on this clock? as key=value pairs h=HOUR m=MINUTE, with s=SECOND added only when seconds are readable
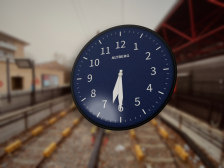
h=6 m=30
